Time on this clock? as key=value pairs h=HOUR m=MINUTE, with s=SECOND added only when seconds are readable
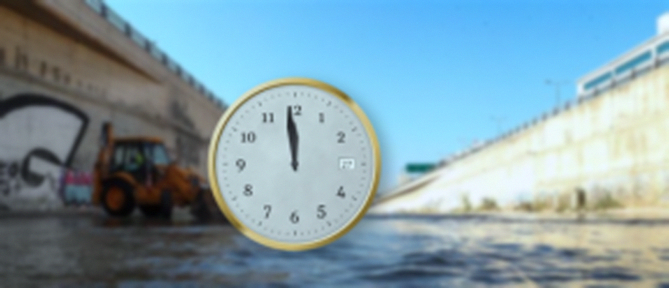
h=11 m=59
